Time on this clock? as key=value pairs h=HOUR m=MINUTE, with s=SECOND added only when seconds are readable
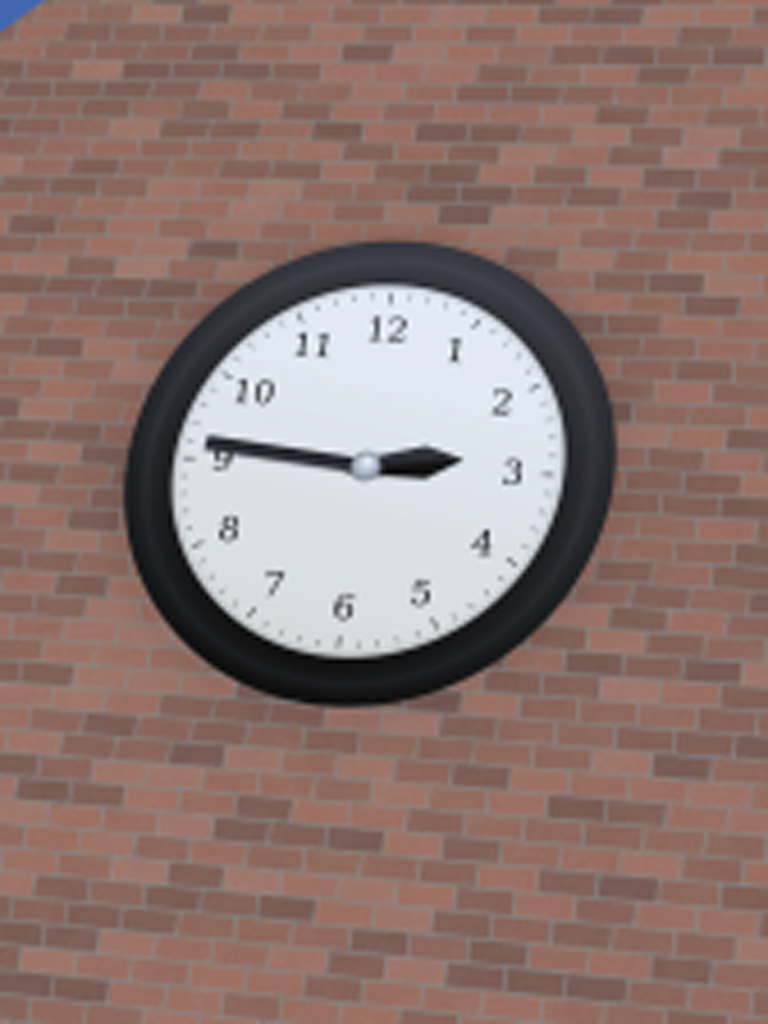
h=2 m=46
